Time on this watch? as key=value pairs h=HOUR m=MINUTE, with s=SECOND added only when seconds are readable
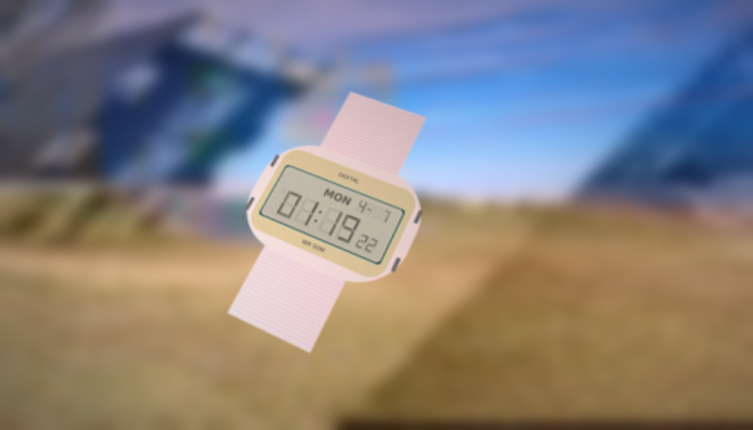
h=1 m=19 s=22
